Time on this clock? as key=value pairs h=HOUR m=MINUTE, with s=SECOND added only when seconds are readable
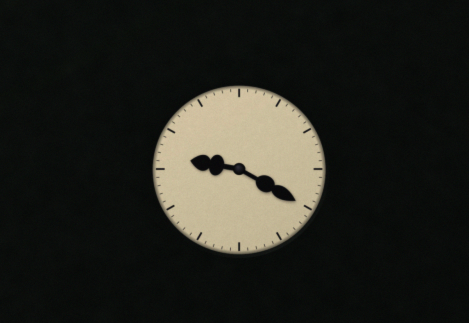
h=9 m=20
